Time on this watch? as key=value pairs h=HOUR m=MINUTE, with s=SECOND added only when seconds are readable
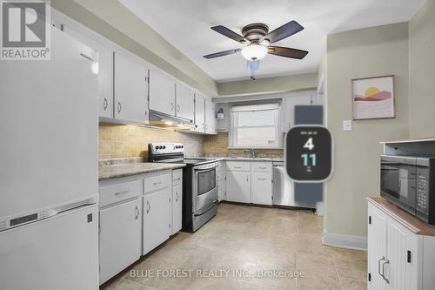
h=4 m=11
